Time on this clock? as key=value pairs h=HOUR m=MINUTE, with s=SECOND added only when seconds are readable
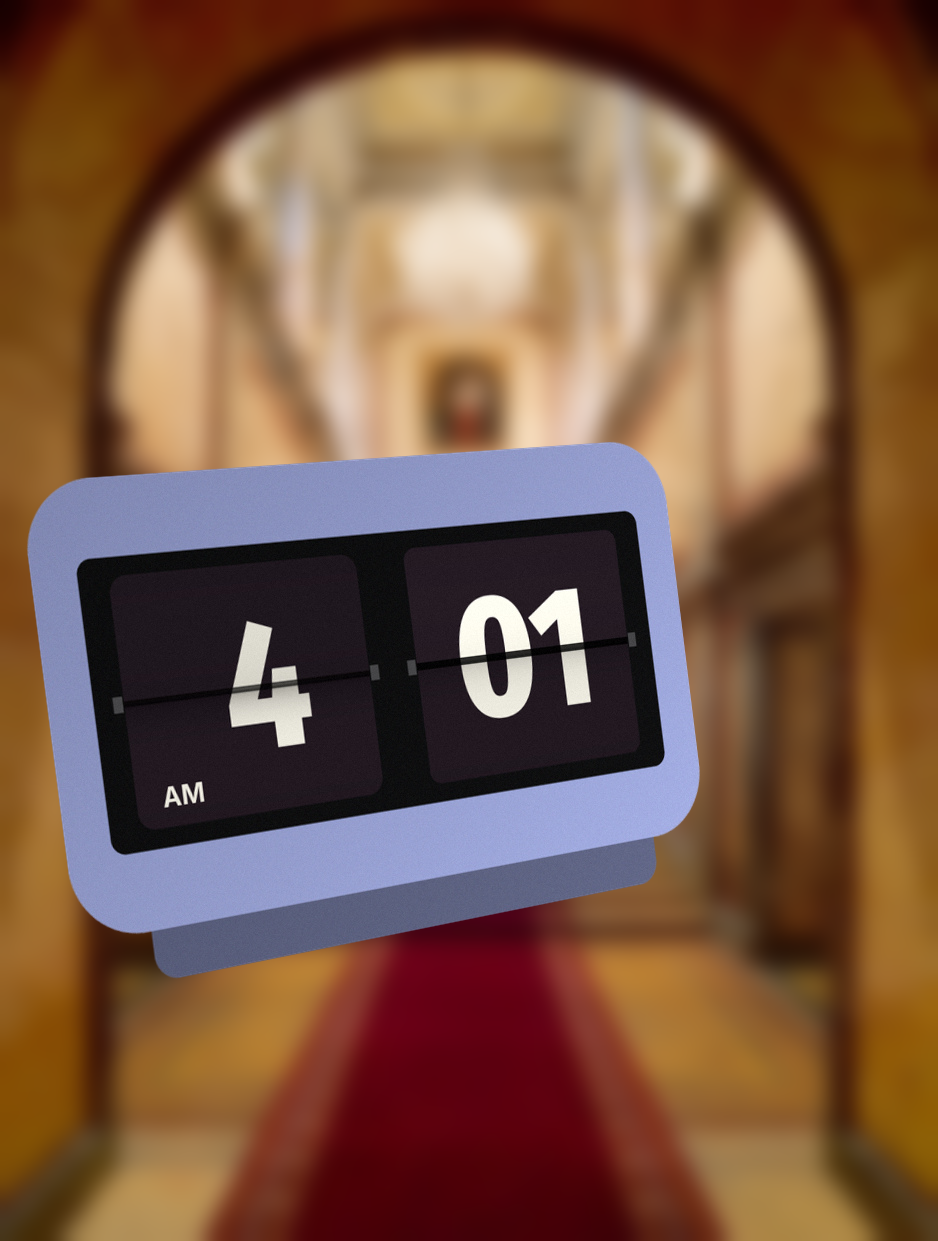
h=4 m=1
